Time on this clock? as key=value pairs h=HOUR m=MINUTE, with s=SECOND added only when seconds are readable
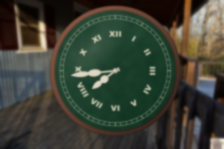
h=7 m=44
